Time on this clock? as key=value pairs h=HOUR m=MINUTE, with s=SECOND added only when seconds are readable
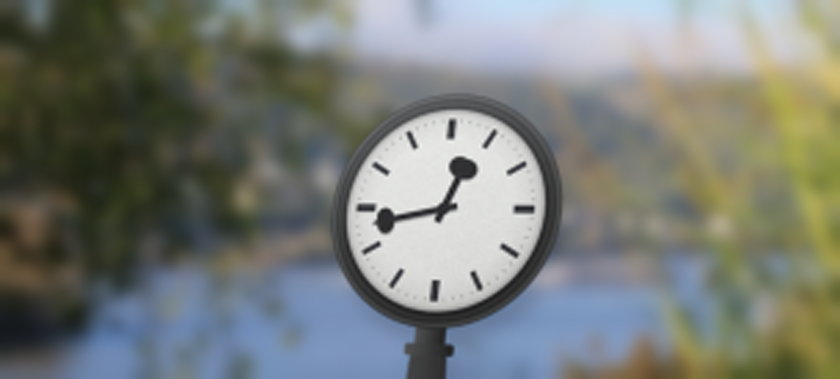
h=12 m=43
